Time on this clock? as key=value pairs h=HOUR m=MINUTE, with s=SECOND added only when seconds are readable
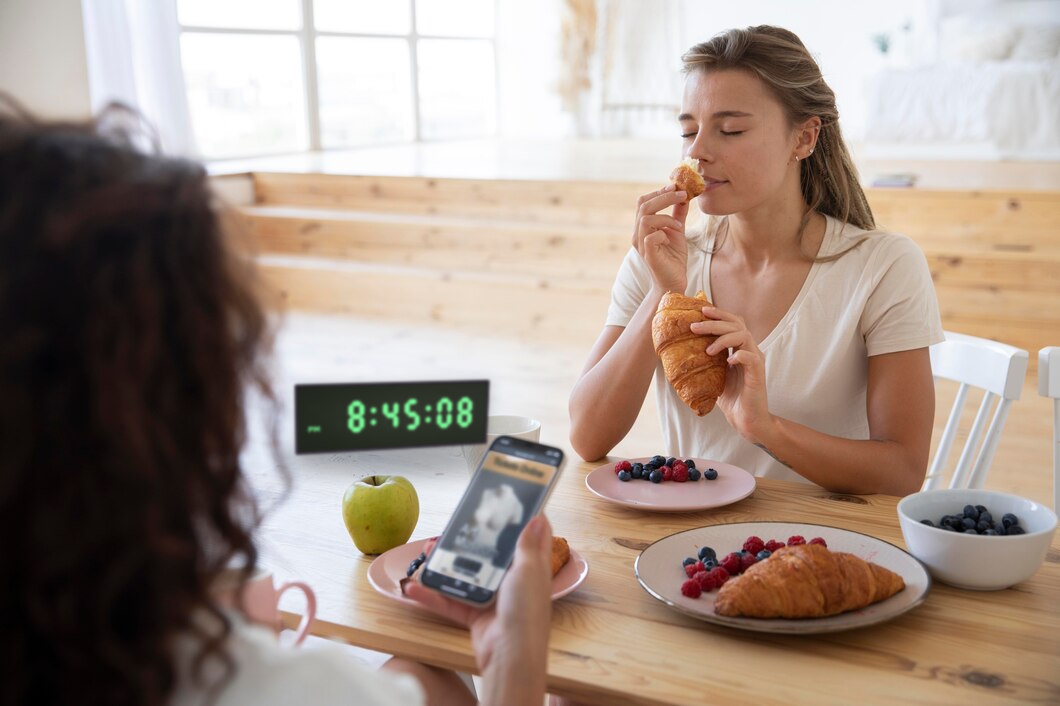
h=8 m=45 s=8
